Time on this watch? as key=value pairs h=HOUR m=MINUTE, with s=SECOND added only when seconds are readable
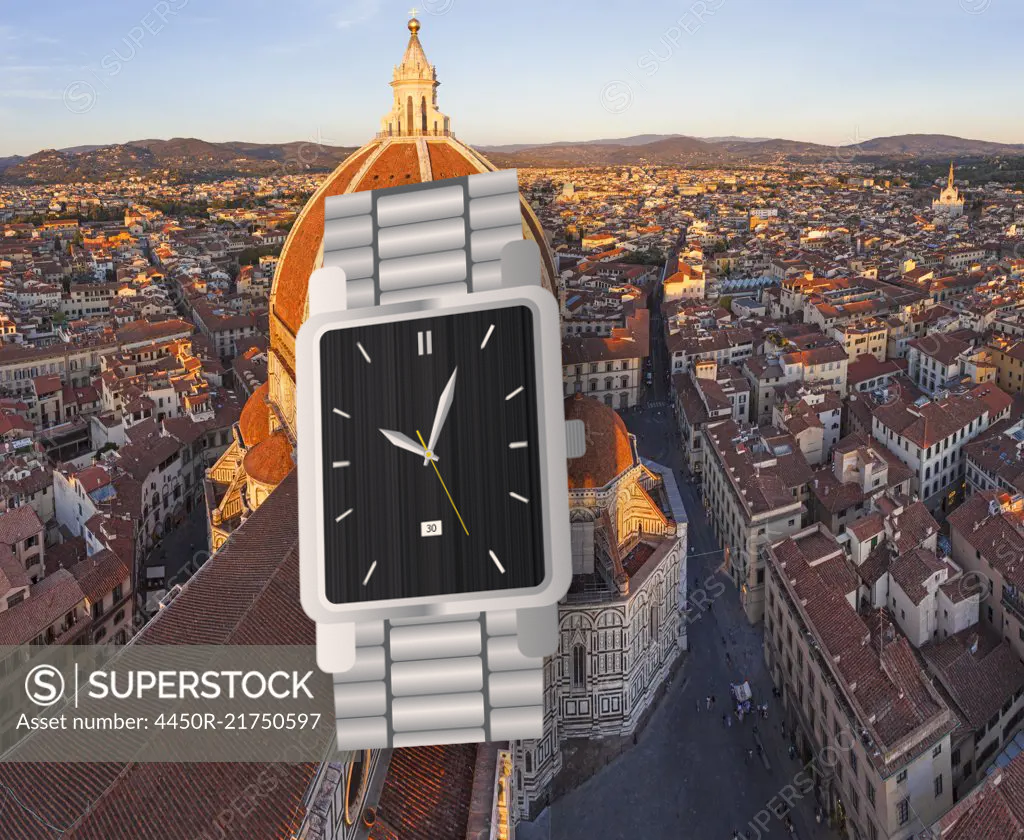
h=10 m=3 s=26
